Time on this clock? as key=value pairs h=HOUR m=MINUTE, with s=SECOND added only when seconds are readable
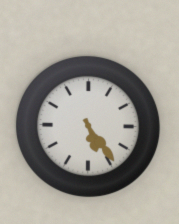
h=5 m=24
